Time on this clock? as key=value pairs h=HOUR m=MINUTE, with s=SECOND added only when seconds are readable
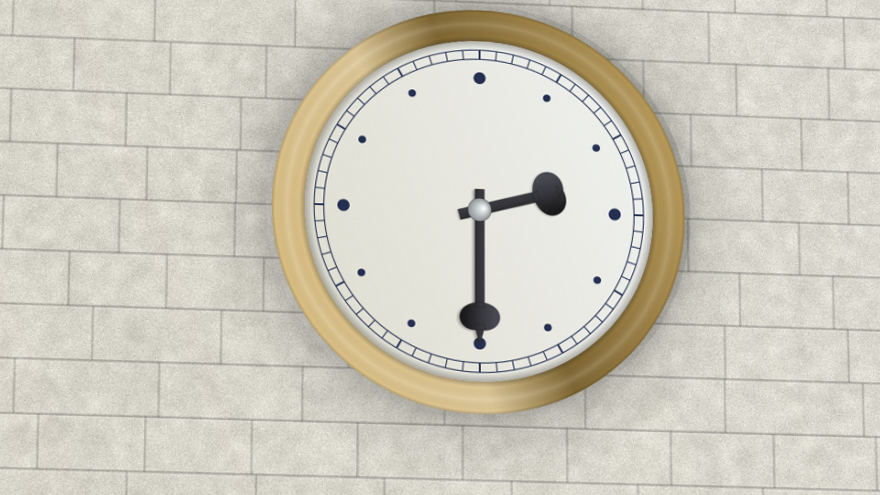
h=2 m=30
